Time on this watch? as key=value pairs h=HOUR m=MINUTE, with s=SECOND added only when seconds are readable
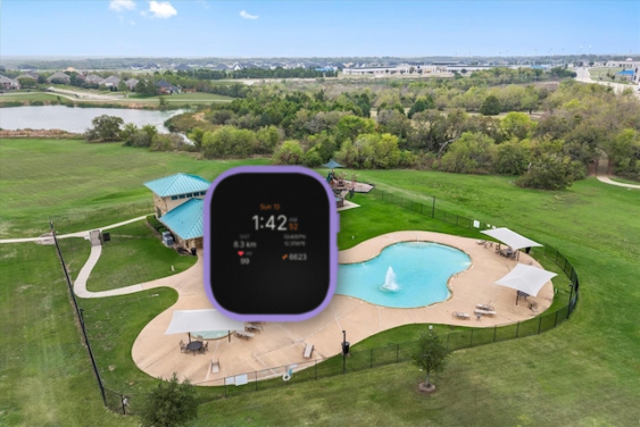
h=1 m=42
